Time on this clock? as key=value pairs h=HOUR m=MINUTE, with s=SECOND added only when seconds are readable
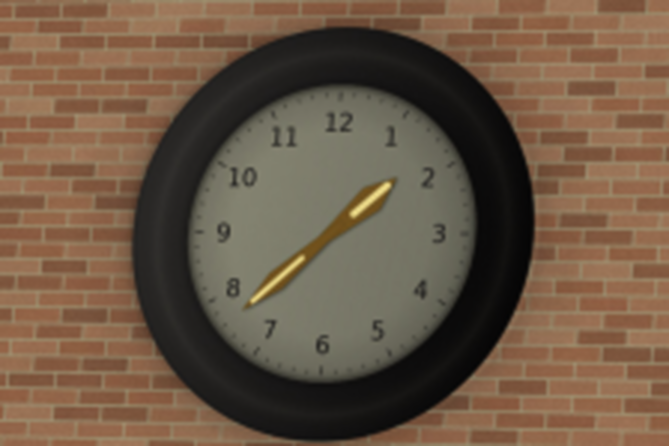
h=1 m=38
